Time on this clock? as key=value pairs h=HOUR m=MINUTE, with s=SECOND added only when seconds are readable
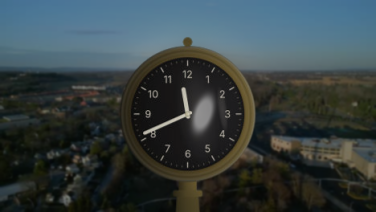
h=11 m=41
